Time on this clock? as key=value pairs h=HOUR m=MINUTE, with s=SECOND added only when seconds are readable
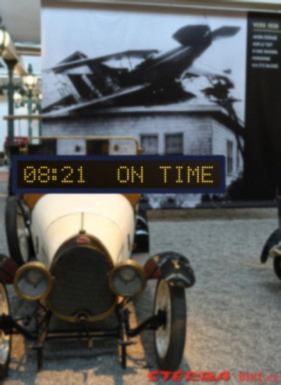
h=8 m=21
